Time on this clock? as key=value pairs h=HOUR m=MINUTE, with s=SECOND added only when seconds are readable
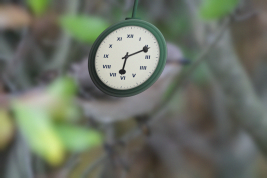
h=6 m=11
